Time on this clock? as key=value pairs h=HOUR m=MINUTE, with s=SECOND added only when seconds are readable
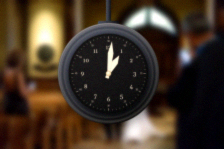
h=1 m=1
